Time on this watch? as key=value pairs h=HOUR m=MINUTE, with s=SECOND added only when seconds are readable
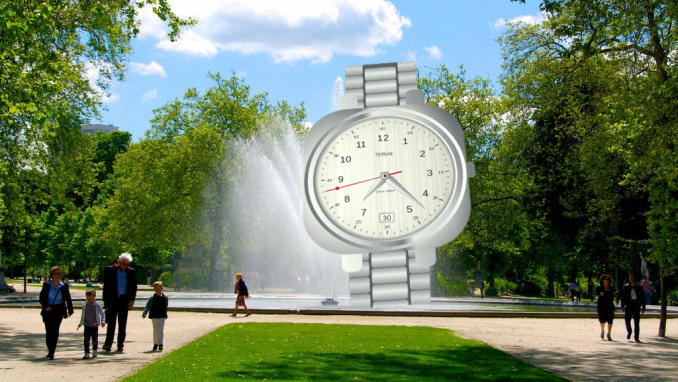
h=7 m=22 s=43
